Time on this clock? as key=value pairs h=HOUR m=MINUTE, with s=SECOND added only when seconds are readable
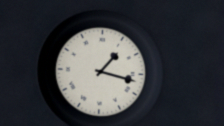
h=1 m=17
